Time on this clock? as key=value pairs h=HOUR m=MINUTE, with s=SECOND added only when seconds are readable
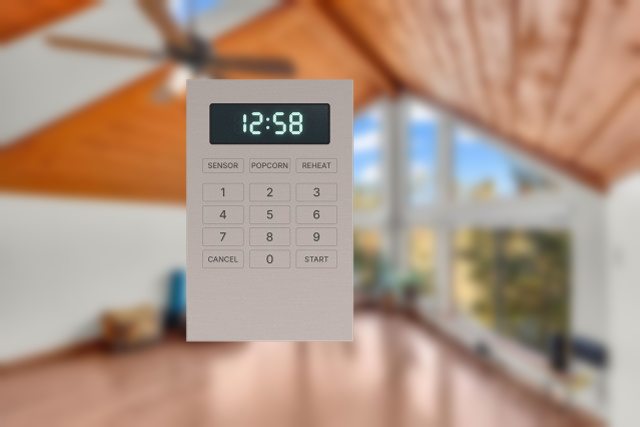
h=12 m=58
